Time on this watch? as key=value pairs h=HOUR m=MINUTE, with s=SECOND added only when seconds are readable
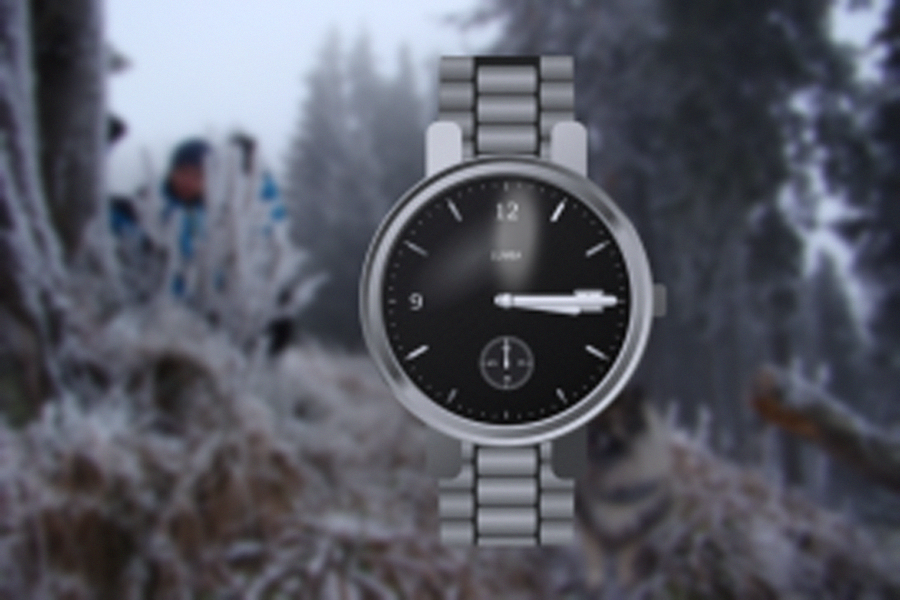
h=3 m=15
